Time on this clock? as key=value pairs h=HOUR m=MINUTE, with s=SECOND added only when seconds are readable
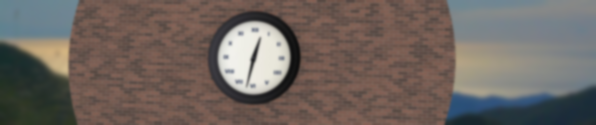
h=12 m=32
